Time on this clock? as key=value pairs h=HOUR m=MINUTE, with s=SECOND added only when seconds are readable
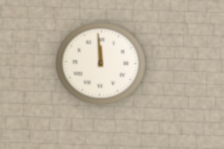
h=11 m=59
